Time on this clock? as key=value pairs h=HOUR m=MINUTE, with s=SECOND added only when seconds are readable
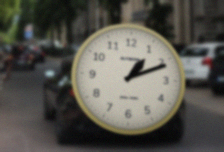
h=1 m=11
